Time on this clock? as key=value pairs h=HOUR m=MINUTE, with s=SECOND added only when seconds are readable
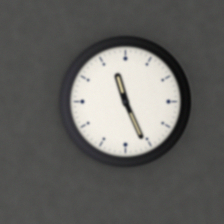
h=11 m=26
